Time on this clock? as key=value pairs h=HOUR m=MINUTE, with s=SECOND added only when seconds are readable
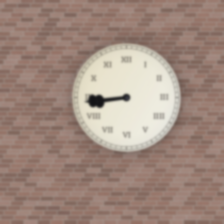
h=8 m=44
